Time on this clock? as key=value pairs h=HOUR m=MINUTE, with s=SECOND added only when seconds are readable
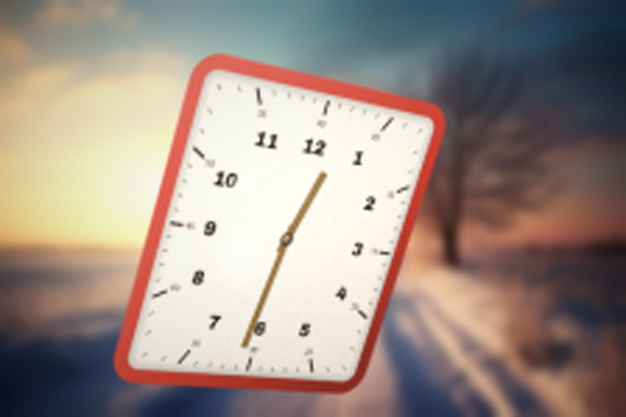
h=12 m=31
